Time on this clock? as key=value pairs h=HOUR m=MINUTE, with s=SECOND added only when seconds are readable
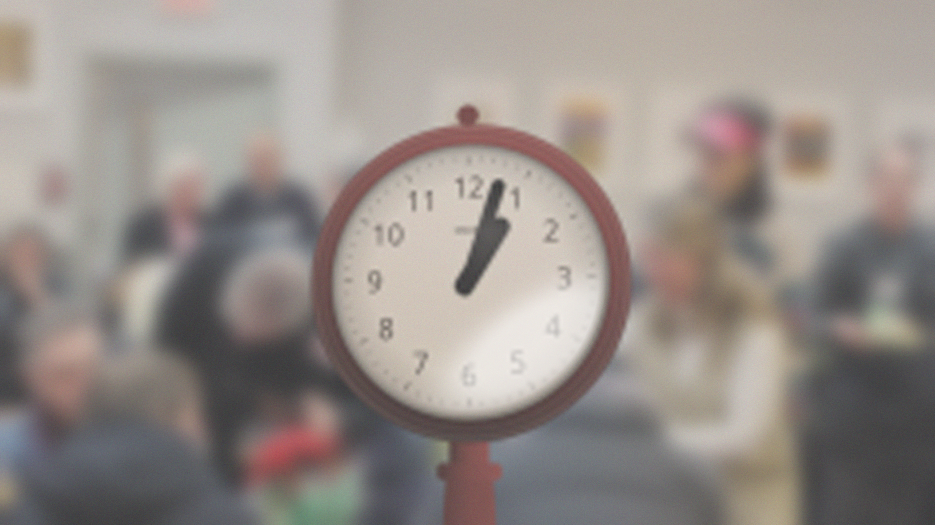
h=1 m=3
